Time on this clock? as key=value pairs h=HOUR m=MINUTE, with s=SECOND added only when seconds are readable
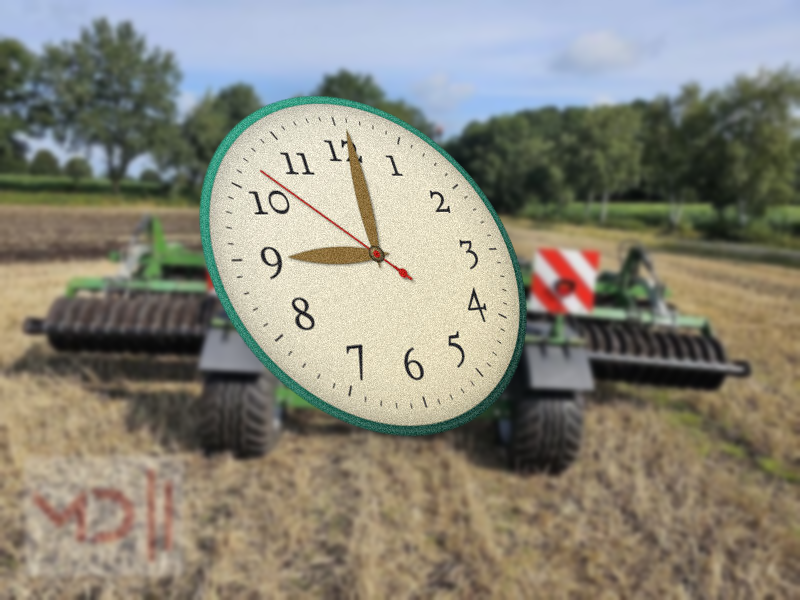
h=9 m=0 s=52
